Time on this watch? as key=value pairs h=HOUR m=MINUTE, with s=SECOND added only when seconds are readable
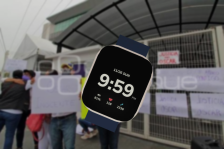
h=9 m=59
